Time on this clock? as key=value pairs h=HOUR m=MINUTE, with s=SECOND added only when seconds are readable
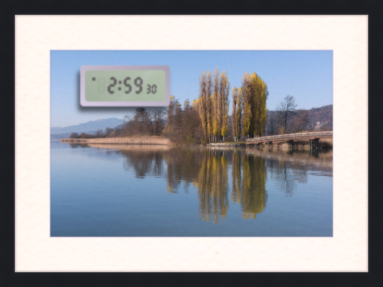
h=2 m=59
